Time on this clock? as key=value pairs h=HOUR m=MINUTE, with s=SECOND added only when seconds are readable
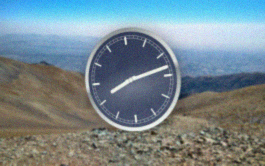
h=8 m=13
